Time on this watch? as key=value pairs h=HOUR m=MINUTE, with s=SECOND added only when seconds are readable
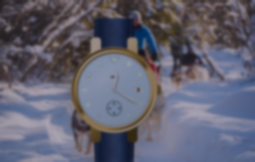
h=12 m=20
